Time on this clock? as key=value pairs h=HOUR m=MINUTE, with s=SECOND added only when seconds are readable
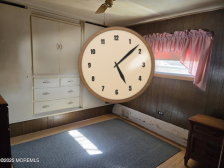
h=5 m=8
